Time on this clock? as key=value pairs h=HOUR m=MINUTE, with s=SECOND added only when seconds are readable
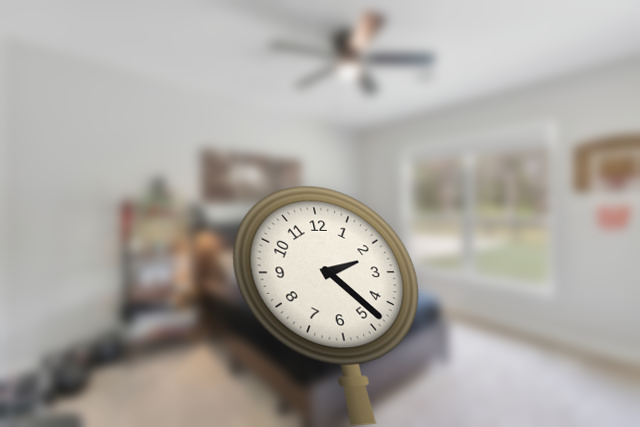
h=2 m=23
